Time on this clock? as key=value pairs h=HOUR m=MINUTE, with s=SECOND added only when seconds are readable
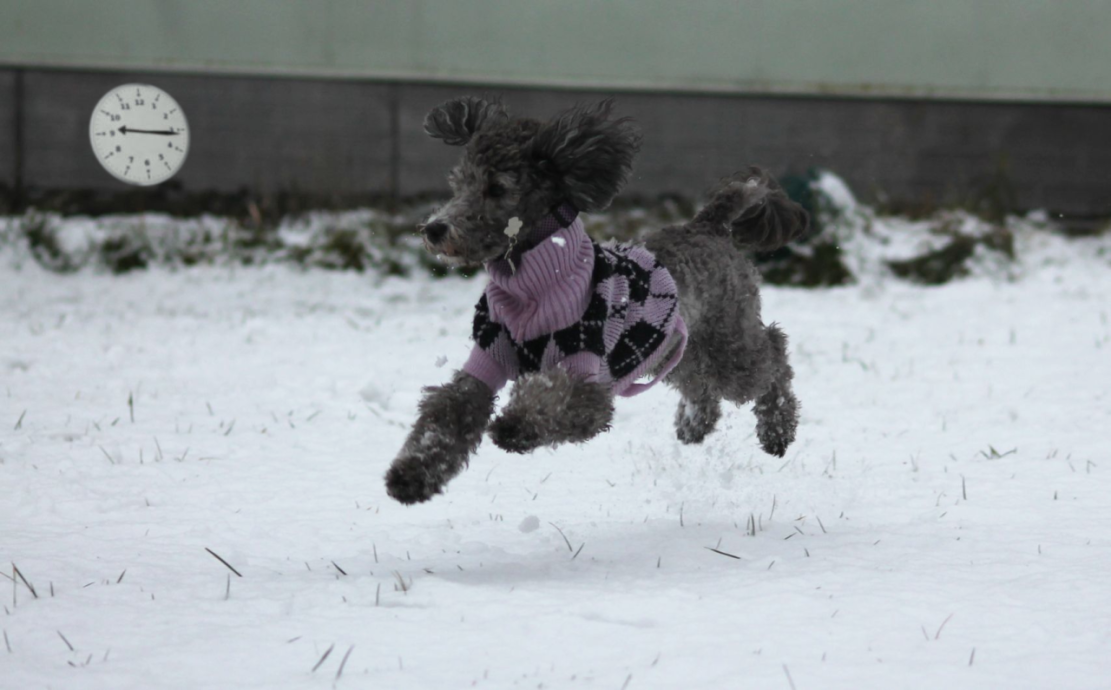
h=9 m=16
